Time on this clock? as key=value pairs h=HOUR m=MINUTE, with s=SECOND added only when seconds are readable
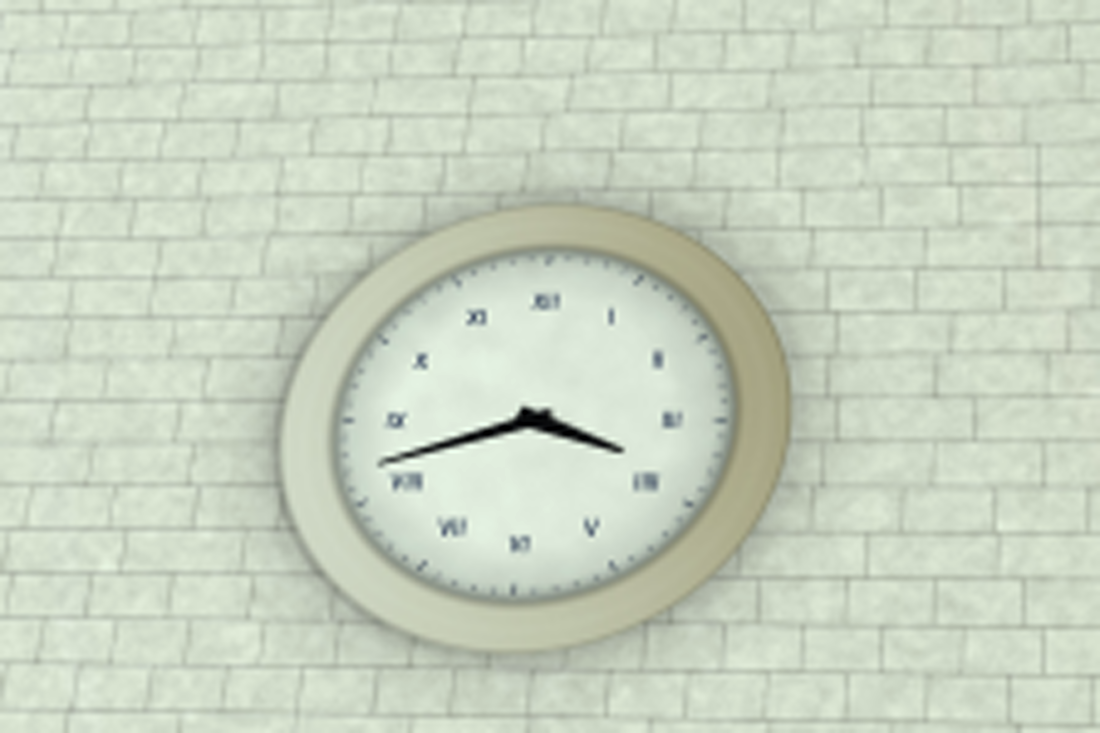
h=3 m=42
